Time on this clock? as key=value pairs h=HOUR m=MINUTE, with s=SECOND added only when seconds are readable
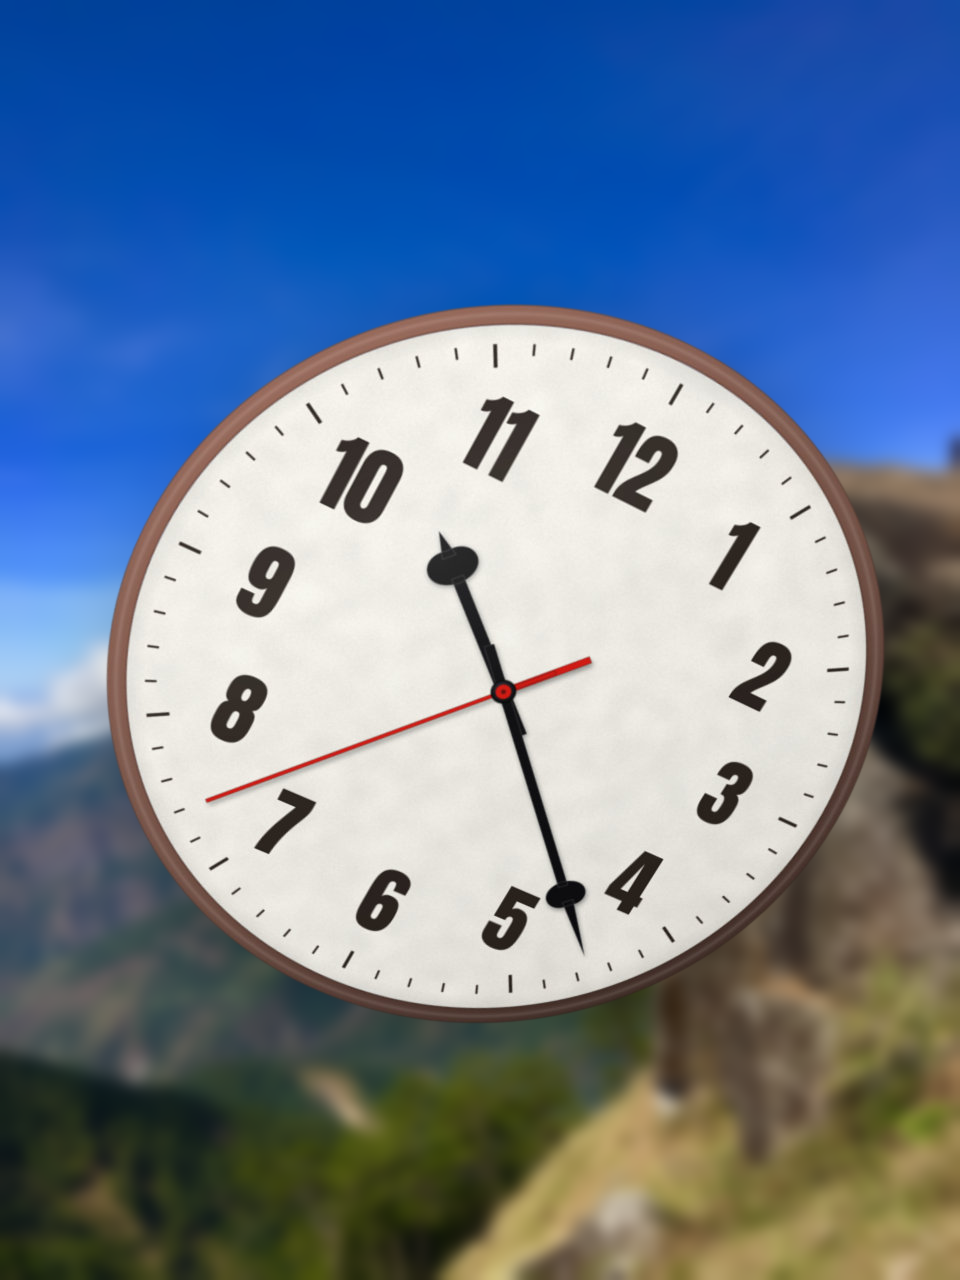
h=10 m=22 s=37
